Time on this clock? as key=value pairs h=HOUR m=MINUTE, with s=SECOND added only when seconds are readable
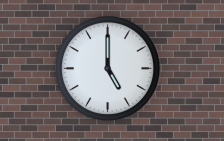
h=5 m=0
